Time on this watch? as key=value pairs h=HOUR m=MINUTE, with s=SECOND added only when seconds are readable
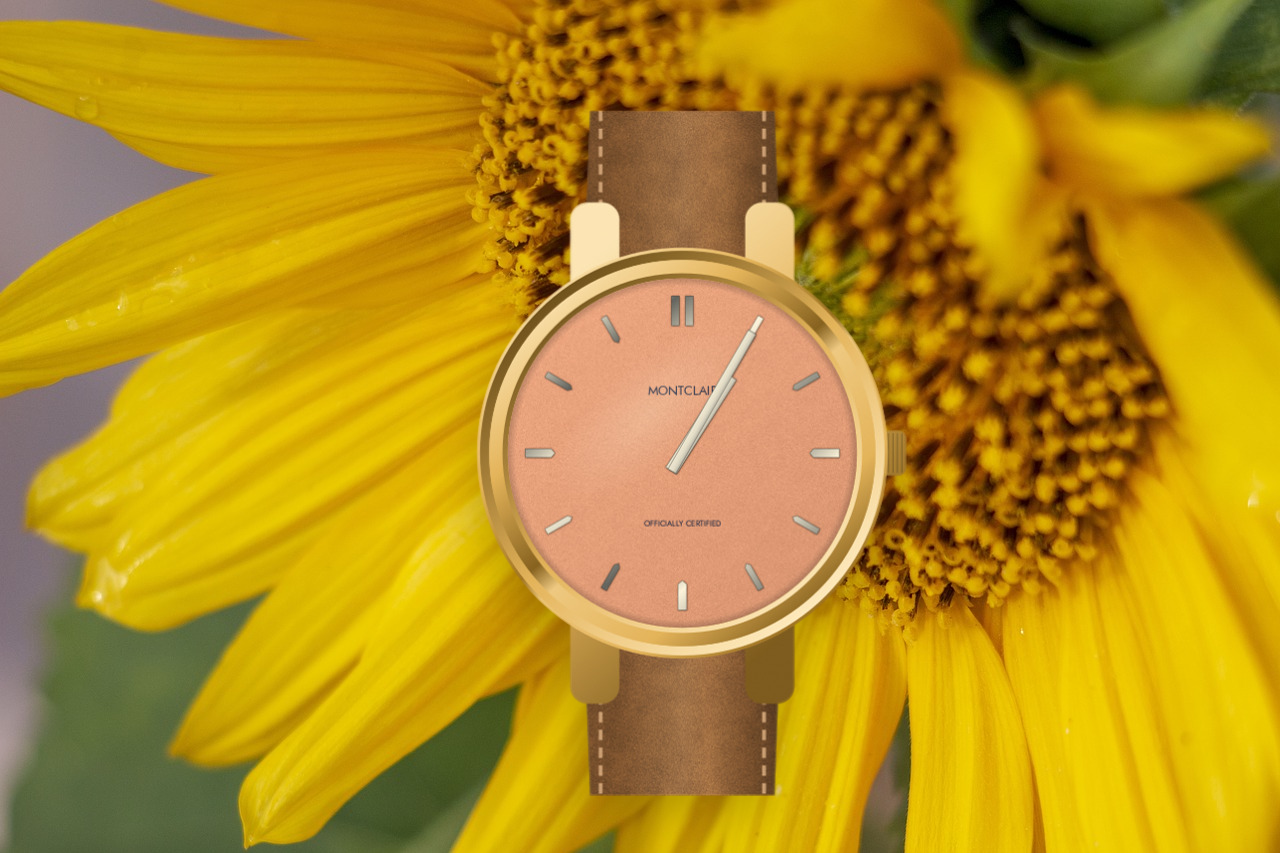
h=1 m=5
